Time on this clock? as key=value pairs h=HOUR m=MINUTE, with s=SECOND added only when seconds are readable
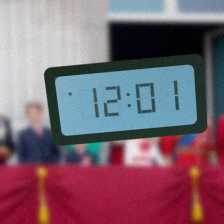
h=12 m=1
